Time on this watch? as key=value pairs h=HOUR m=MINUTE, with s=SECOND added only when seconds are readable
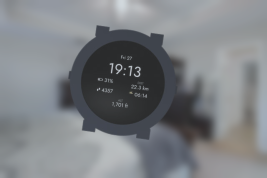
h=19 m=13
